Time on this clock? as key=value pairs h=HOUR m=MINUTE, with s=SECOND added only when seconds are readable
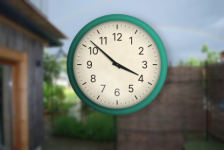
h=3 m=52
